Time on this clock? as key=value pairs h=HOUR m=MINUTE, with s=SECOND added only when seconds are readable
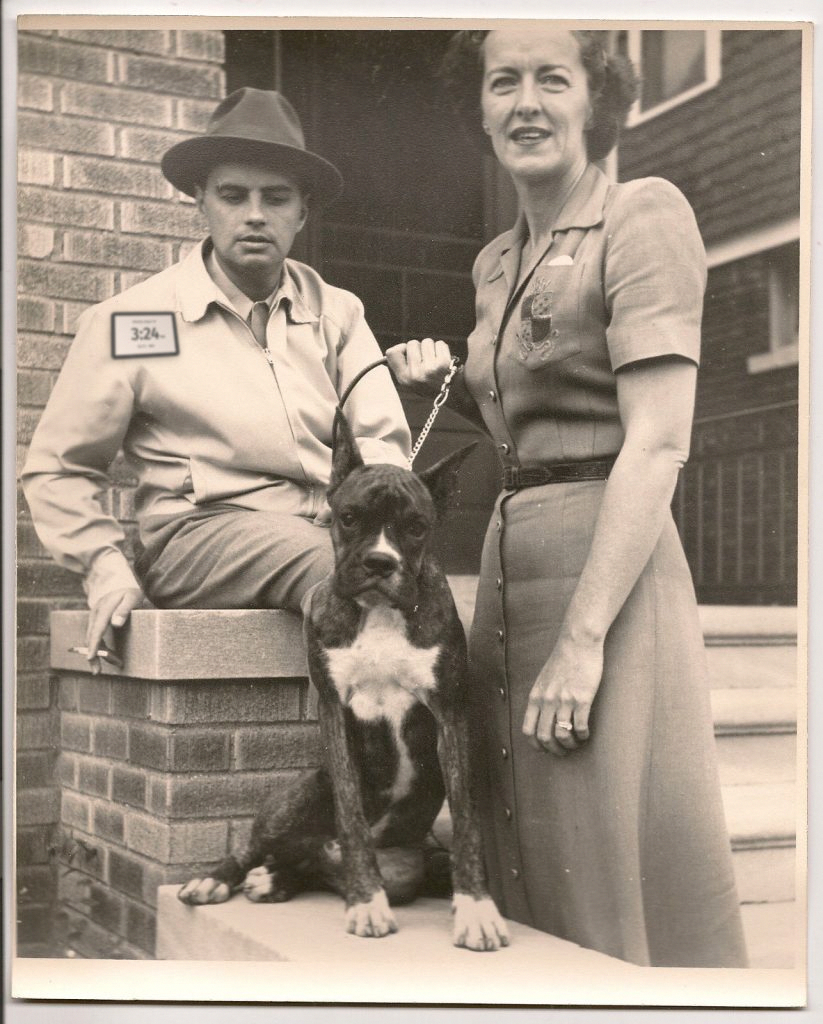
h=3 m=24
